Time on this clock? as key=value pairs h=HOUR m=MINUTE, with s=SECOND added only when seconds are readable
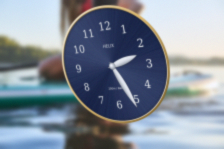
h=2 m=26
